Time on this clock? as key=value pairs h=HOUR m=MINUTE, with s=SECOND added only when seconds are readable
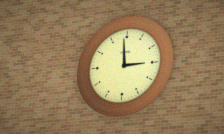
h=2 m=59
